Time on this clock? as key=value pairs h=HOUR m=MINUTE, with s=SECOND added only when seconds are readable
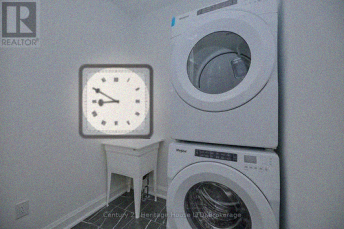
h=8 m=50
